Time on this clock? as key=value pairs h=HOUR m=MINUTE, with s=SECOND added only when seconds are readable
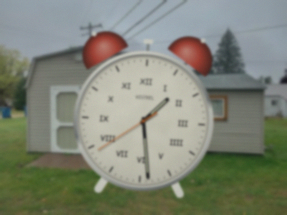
h=1 m=28 s=39
